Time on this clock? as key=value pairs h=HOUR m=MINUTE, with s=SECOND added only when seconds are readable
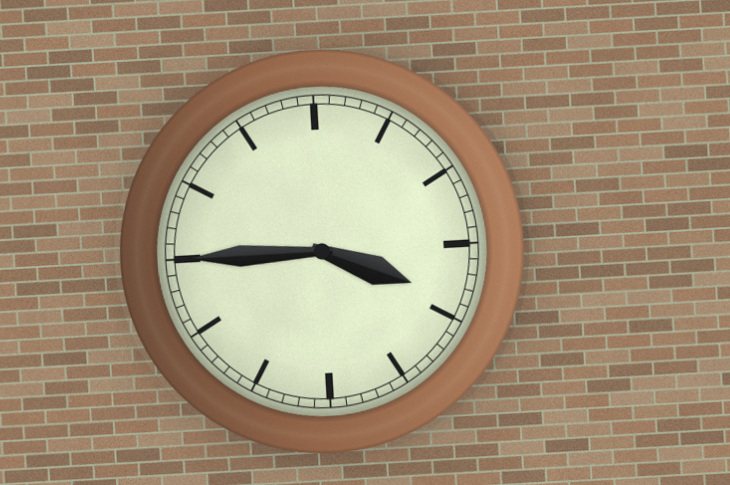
h=3 m=45
